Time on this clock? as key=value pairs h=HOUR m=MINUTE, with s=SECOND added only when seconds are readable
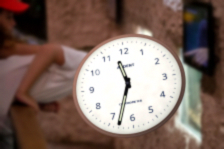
h=11 m=33
